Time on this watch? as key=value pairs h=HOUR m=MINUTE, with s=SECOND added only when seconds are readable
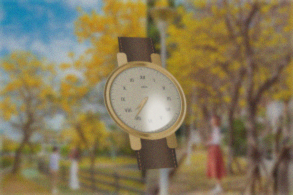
h=7 m=36
